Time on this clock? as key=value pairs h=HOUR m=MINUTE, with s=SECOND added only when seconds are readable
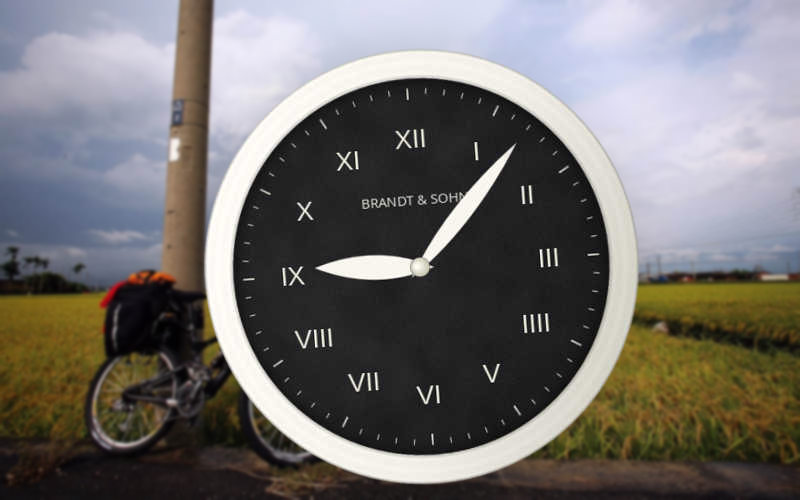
h=9 m=7
